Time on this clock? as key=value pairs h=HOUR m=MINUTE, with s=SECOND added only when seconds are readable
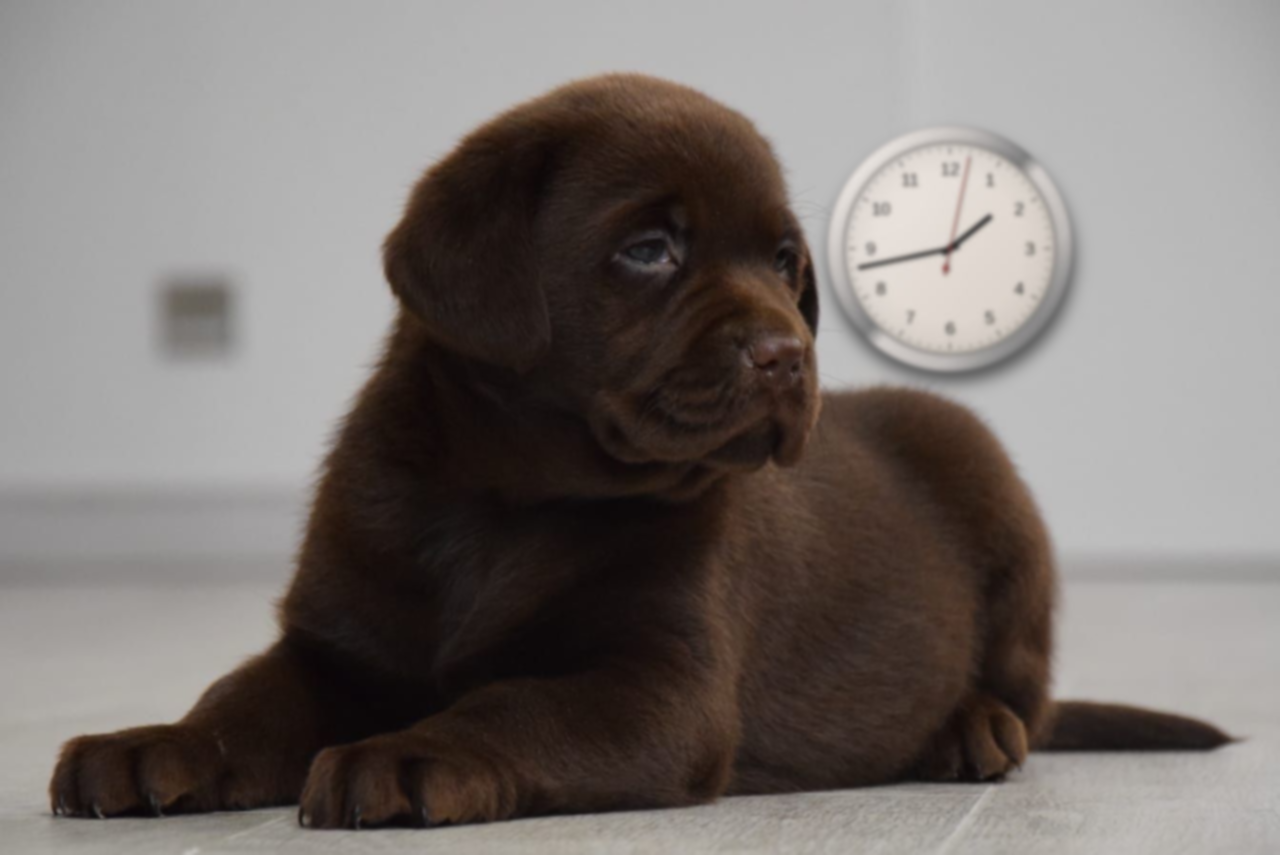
h=1 m=43 s=2
